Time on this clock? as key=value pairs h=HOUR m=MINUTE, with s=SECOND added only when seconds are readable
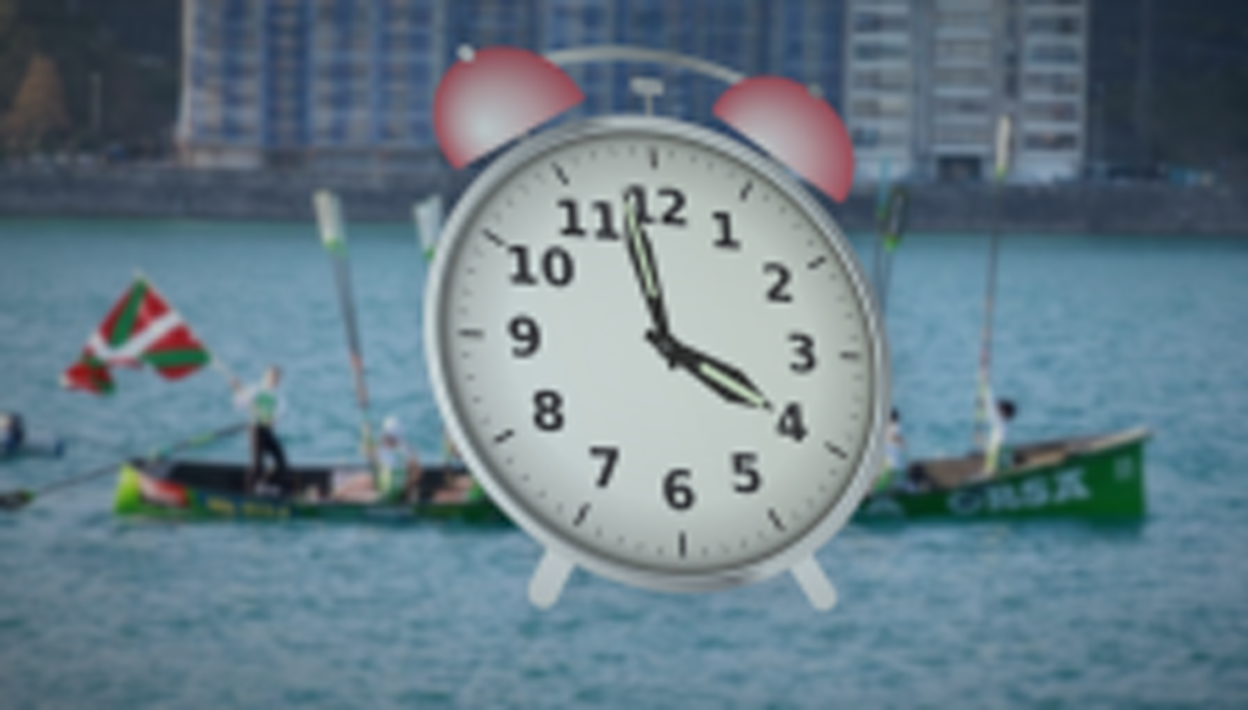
h=3 m=58
